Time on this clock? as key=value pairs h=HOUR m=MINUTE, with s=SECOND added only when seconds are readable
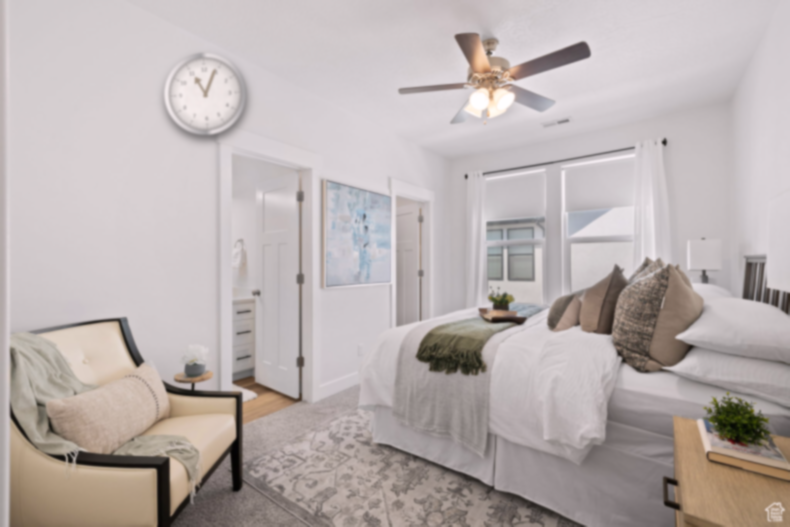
h=11 m=4
